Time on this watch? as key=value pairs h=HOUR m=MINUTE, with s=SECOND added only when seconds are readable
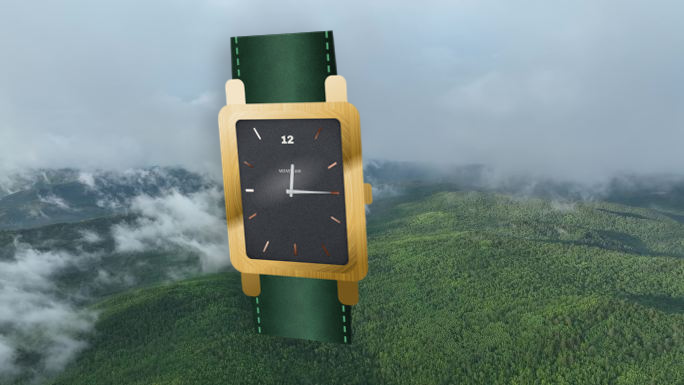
h=12 m=15
